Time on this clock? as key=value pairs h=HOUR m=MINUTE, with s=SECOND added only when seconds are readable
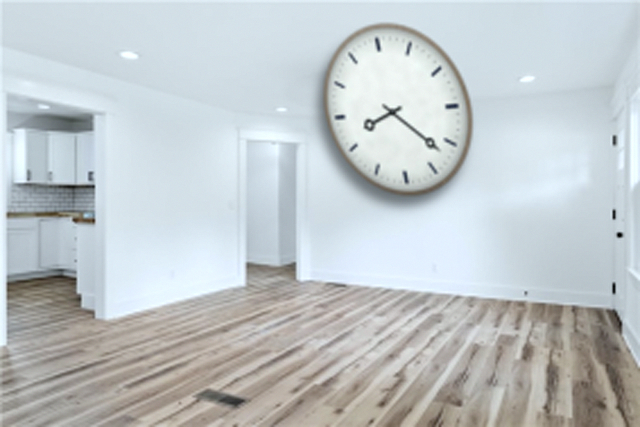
h=8 m=22
